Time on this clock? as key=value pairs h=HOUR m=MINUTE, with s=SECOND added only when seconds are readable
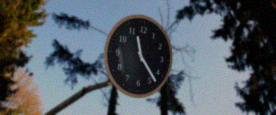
h=11 m=23
